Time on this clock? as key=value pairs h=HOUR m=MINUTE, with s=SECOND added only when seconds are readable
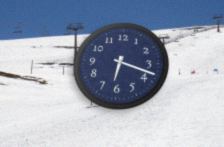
h=6 m=18
